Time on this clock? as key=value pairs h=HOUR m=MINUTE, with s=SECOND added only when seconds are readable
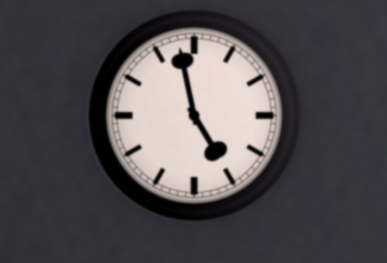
h=4 m=58
